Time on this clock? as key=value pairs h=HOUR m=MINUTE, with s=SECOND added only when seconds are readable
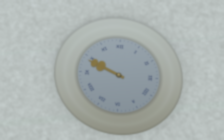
h=9 m=49
